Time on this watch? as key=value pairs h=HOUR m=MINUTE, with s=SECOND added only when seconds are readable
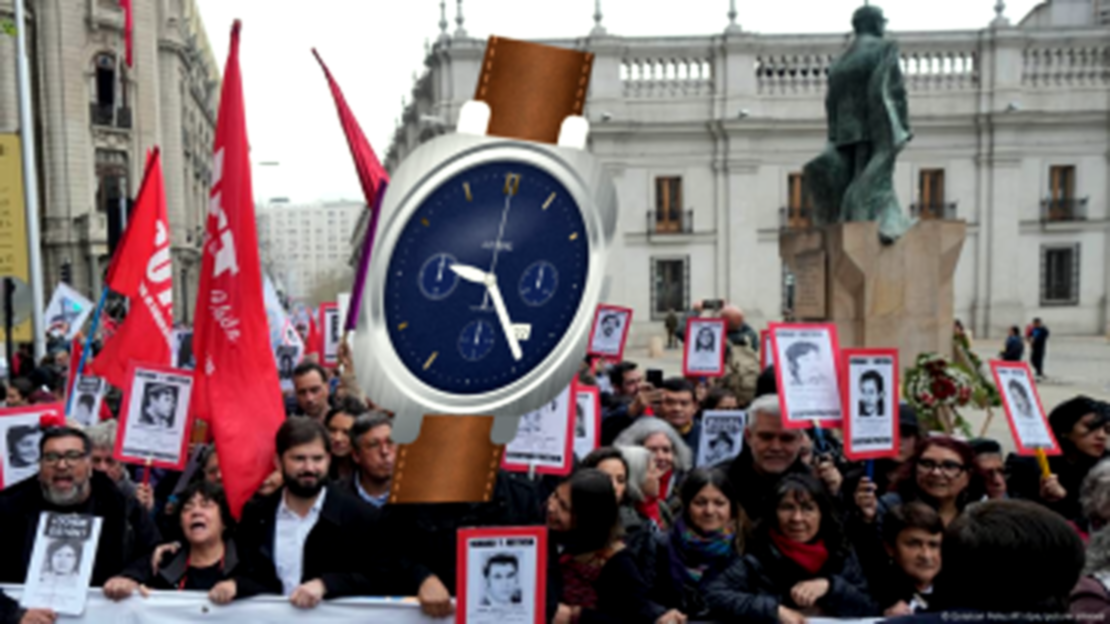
h=9 m=24
